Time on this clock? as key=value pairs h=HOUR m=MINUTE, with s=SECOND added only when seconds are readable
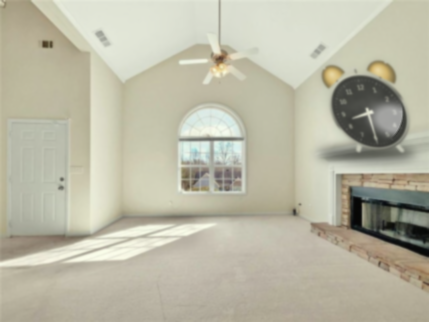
h=8 m=30
